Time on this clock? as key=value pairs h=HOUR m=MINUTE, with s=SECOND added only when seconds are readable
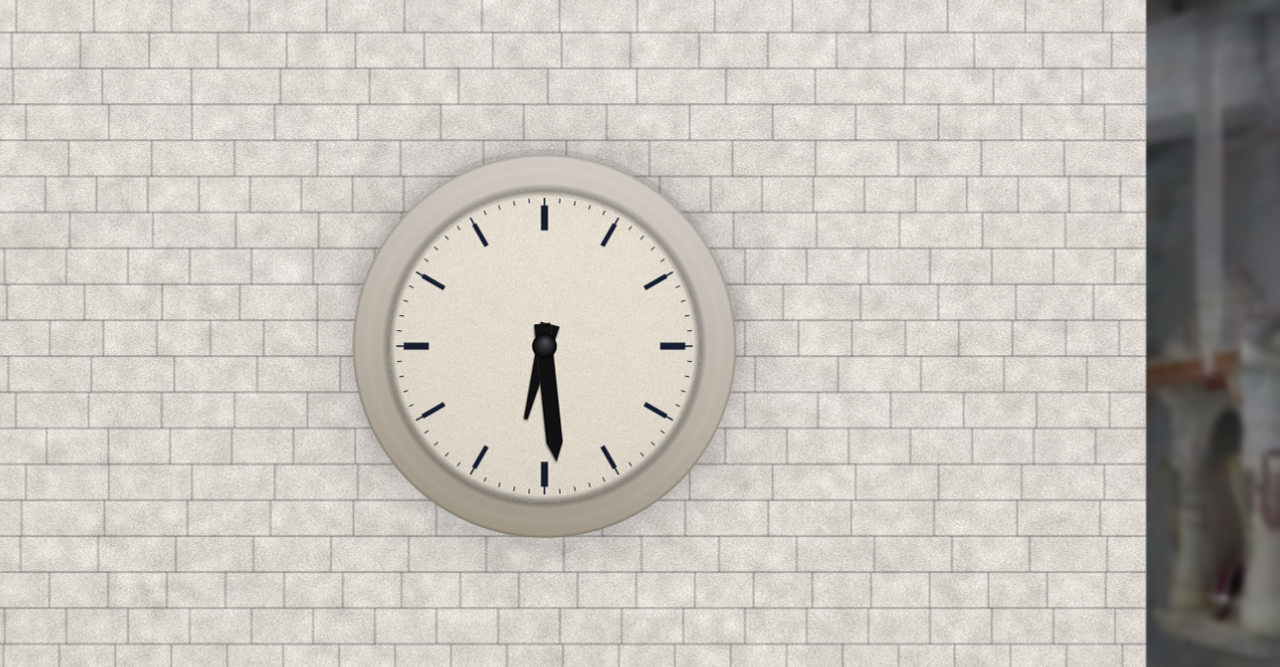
h=6 m=29
